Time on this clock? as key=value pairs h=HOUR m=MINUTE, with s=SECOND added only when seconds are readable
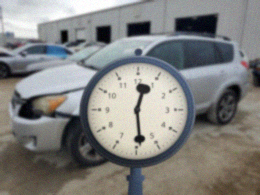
h=12 m=29
